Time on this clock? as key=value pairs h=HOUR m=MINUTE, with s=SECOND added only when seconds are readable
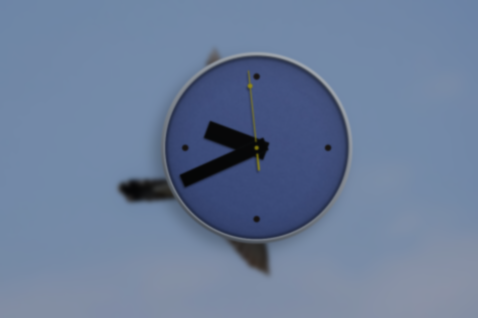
h=9 m=40 s=59
